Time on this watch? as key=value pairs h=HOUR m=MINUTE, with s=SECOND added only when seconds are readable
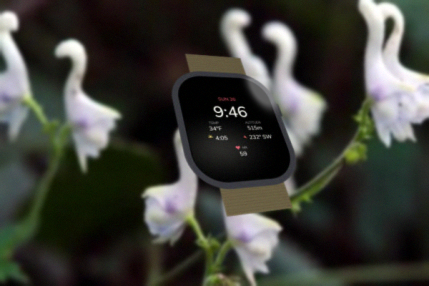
h=9 m=46
